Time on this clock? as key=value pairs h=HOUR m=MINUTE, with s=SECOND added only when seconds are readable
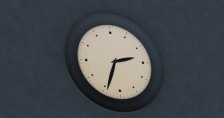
h=2 m=34
